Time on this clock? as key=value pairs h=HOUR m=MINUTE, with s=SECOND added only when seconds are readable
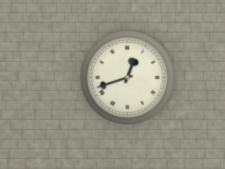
h=12 m=42
